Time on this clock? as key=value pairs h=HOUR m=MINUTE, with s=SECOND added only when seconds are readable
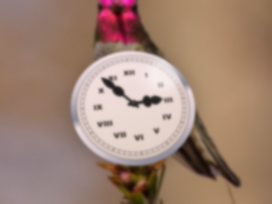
h=2 m=53
